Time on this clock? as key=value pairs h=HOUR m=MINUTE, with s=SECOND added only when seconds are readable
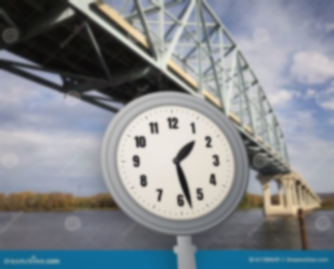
h=1 m=28
